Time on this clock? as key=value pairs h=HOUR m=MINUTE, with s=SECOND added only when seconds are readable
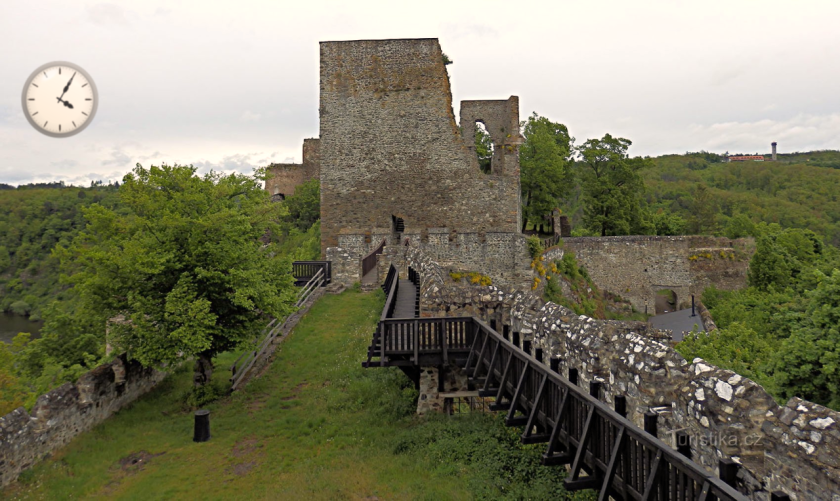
h=4 m=5
